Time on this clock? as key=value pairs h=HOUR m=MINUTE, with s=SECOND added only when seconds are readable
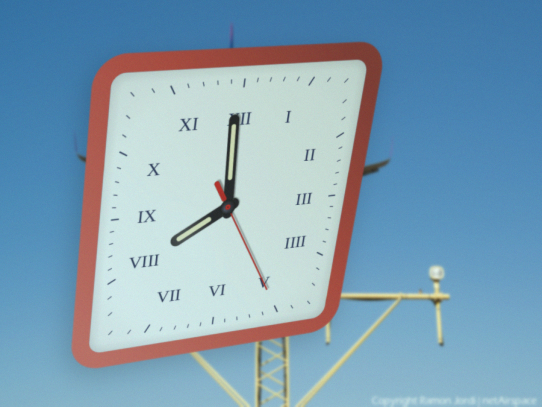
h=7 m=59 s=25
